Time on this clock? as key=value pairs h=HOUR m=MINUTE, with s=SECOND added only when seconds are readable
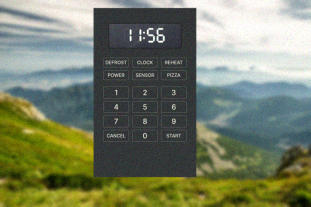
h=11 m=56
